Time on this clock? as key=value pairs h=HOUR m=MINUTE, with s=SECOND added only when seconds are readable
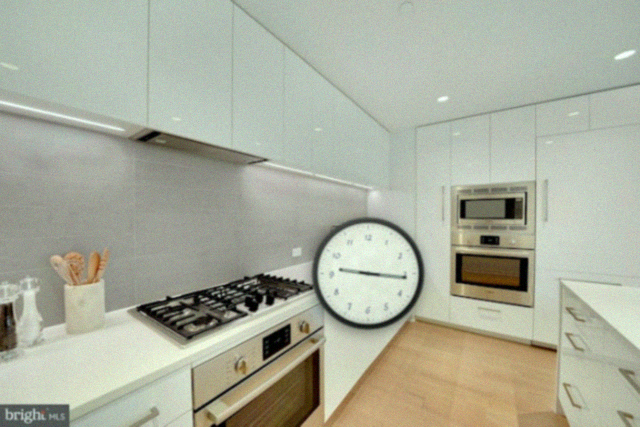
h=9 m=16
